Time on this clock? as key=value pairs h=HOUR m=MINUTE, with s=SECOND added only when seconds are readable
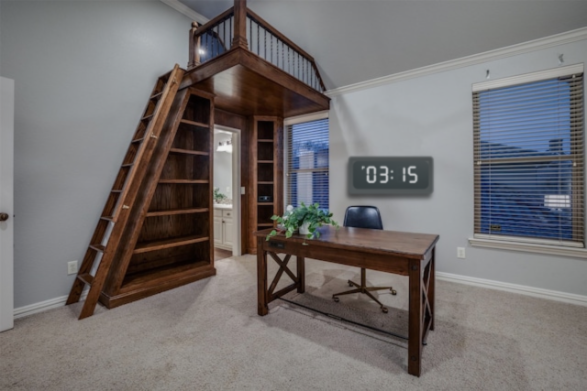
h=3 m=15
